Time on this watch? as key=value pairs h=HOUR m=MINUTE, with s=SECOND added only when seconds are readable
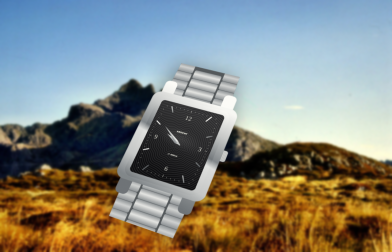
h=9 m=51
